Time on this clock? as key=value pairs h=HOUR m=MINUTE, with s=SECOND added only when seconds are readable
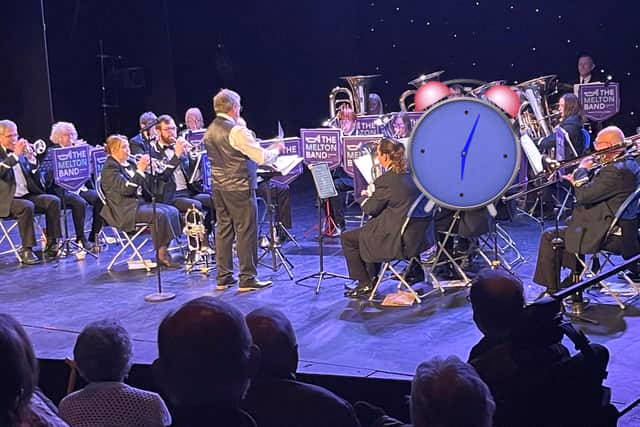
h=6 m=3
